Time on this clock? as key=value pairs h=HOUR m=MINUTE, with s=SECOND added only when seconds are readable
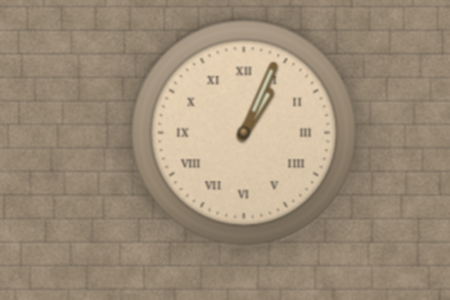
h=1 m=4
